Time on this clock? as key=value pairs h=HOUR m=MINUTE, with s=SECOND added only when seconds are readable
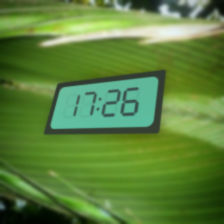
h=17 m=26
